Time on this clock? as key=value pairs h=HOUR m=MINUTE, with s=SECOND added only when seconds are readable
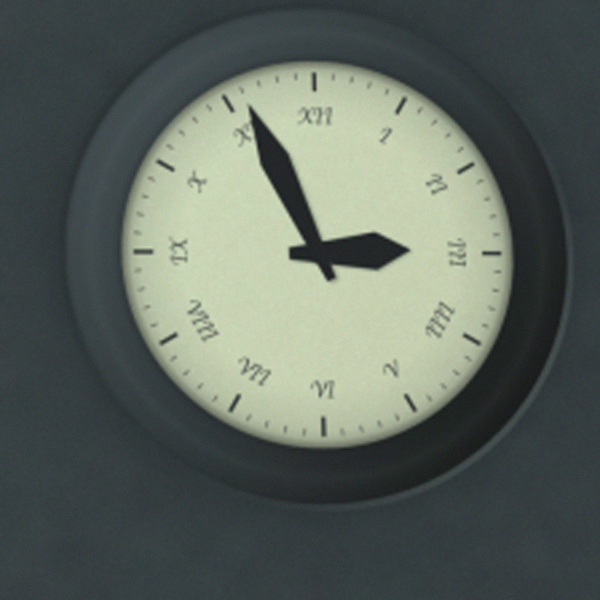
h=2 m=56
